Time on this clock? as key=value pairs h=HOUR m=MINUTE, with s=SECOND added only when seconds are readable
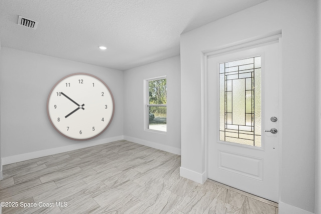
h=7 m=51
